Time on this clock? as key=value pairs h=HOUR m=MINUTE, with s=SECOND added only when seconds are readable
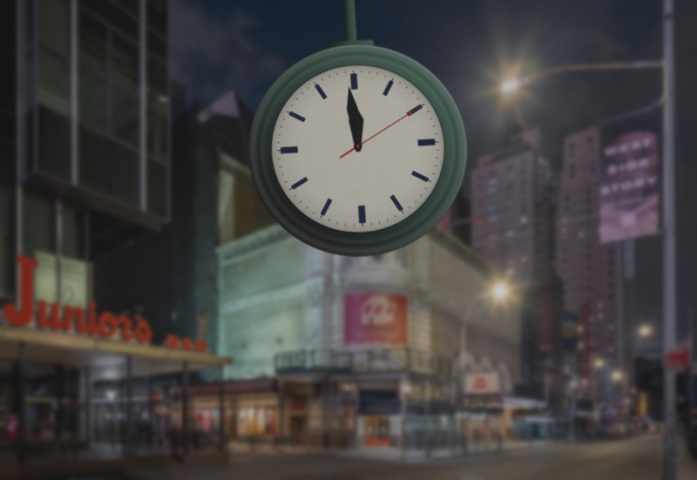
h=11 m=59 s=10
